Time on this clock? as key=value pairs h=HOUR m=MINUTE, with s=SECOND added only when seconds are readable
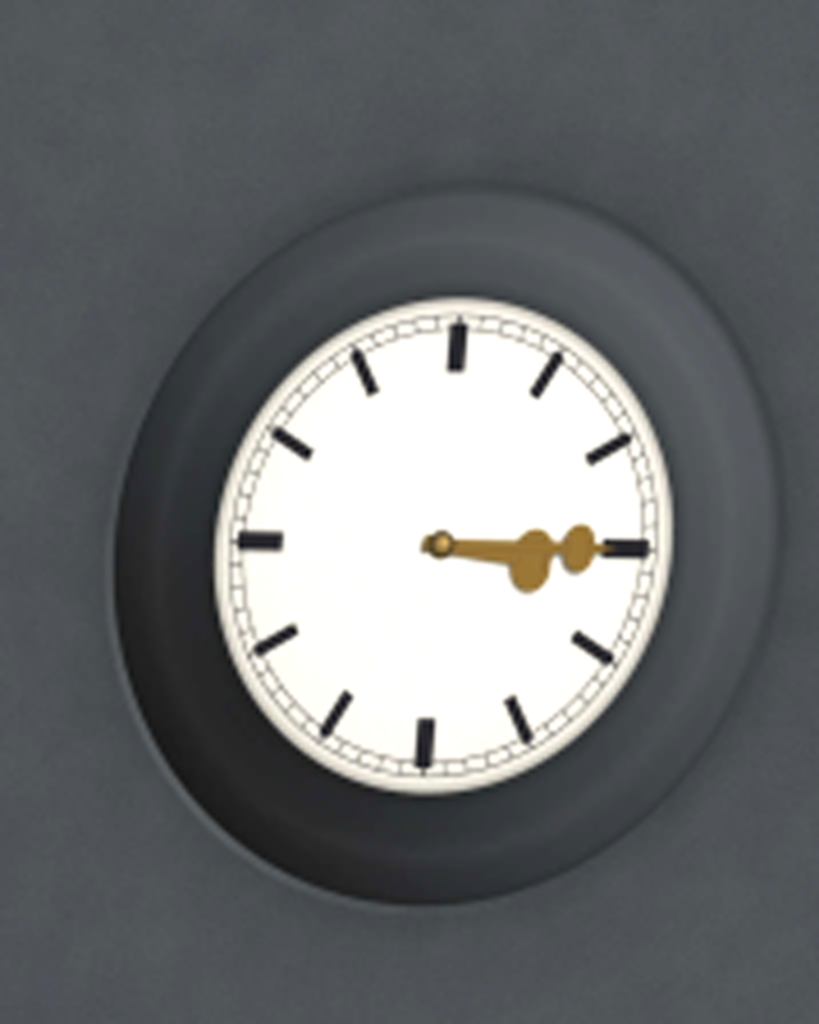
h=3 m=15
